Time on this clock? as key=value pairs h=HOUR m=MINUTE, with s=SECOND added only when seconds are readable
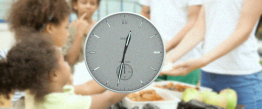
h=12 m=32
